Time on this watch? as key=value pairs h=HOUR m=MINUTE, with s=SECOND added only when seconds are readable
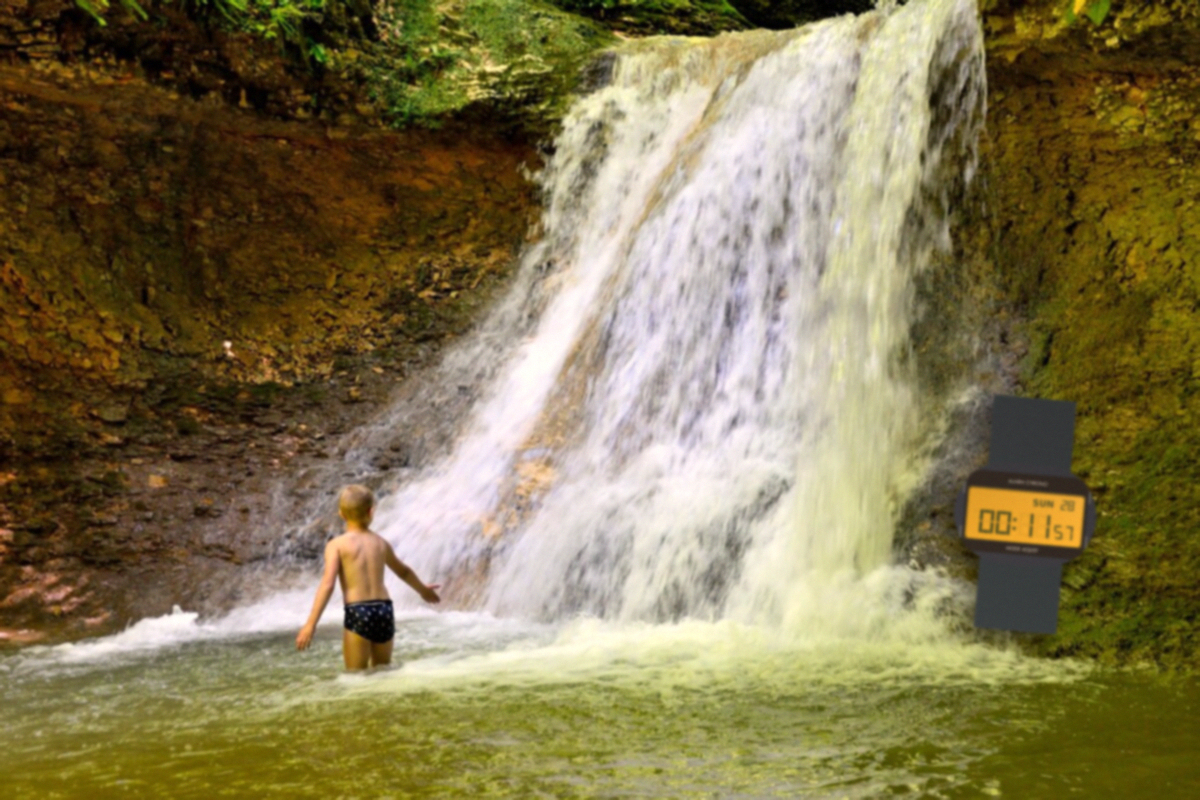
h=0 m=11 s=57
